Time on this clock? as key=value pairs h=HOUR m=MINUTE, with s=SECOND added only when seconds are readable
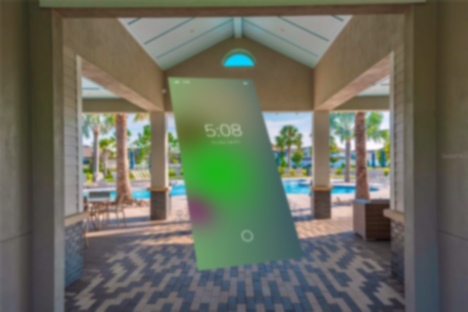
h=5 m=8
